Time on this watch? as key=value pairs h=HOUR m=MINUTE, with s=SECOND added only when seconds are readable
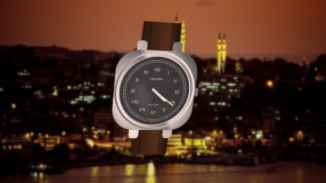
h=4 m=21
